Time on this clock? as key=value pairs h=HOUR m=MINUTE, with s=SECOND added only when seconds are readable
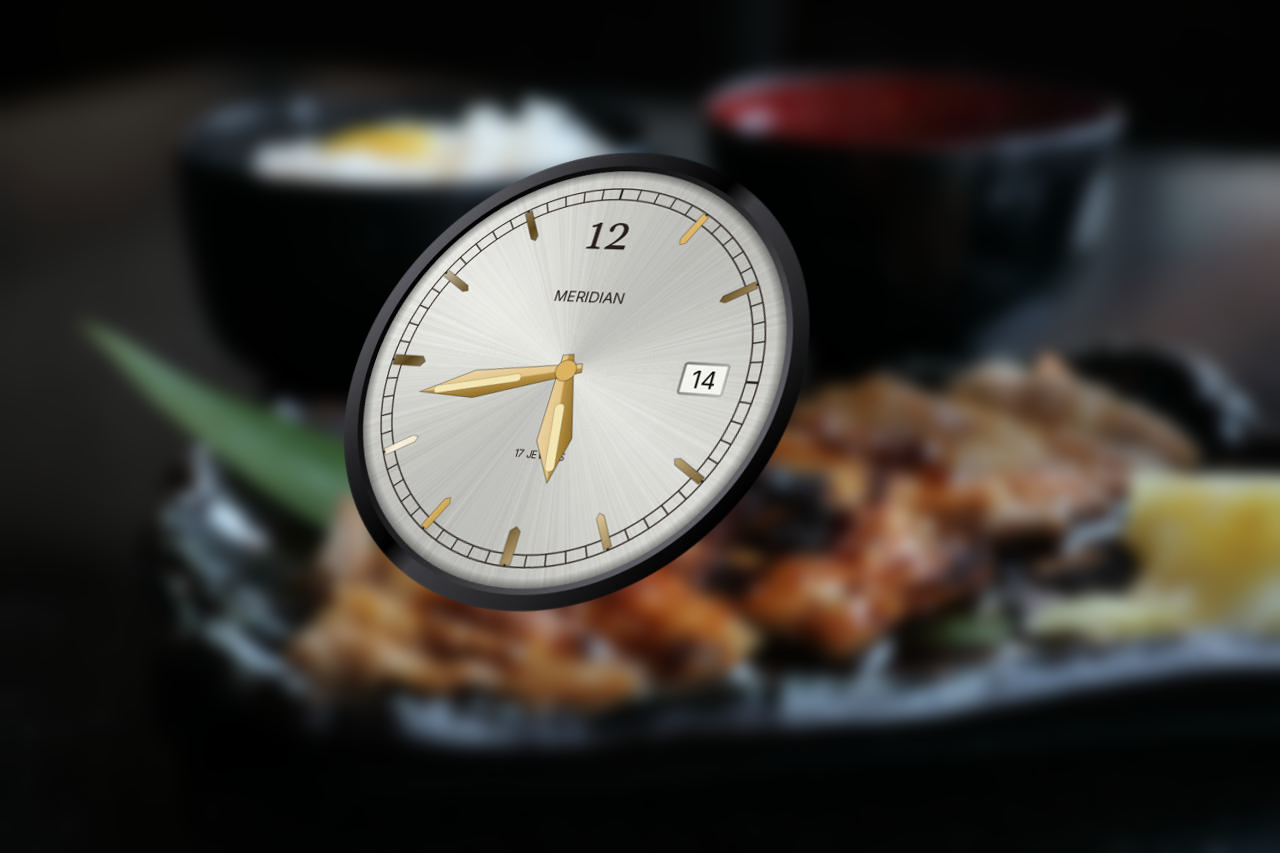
h=5 m=43
